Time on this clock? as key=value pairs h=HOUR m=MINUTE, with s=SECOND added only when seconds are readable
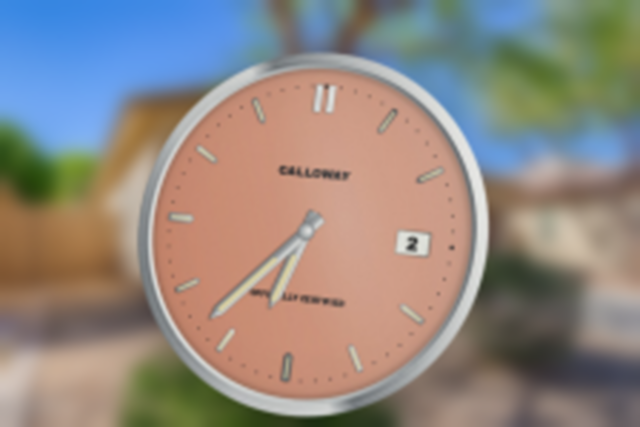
h=6 m=37
